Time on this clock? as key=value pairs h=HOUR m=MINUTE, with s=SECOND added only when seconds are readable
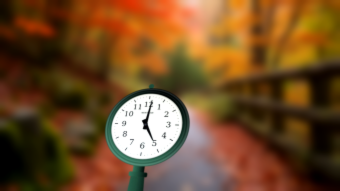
h=5 m=1
